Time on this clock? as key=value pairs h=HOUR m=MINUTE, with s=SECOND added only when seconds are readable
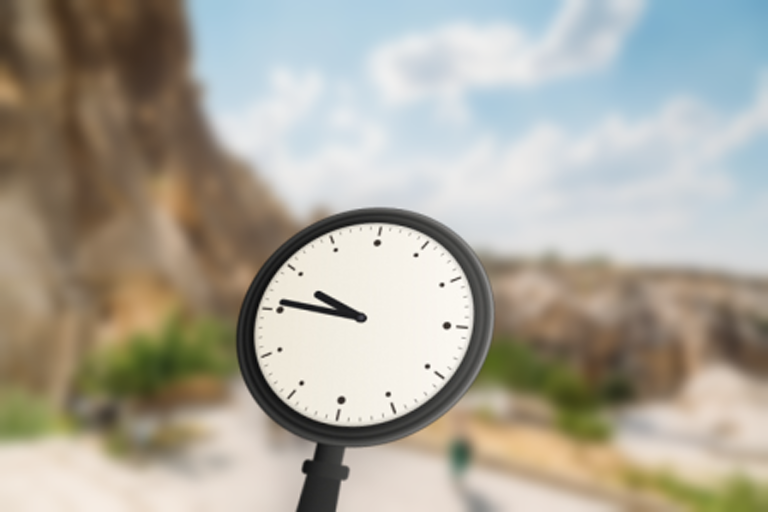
h=9 m=46
